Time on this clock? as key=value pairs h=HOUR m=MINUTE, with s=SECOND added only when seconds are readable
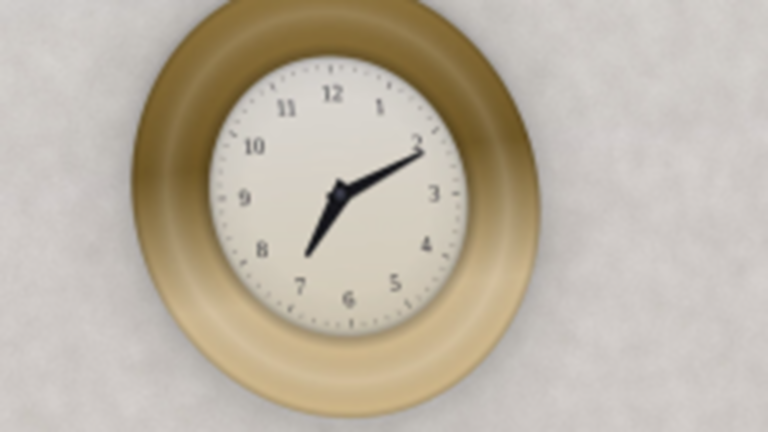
h=7 m=11
